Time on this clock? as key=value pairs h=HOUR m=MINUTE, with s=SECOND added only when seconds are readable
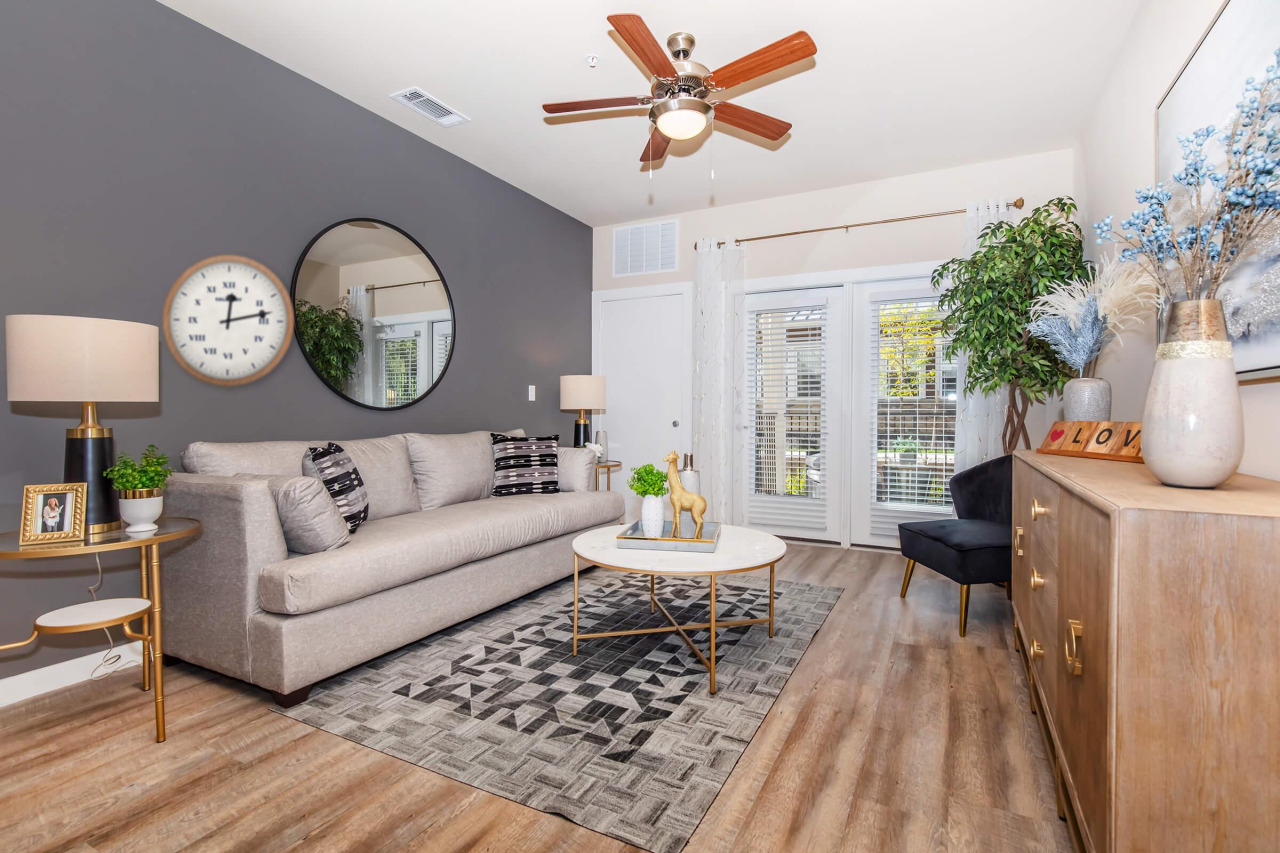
h=12 m=13
